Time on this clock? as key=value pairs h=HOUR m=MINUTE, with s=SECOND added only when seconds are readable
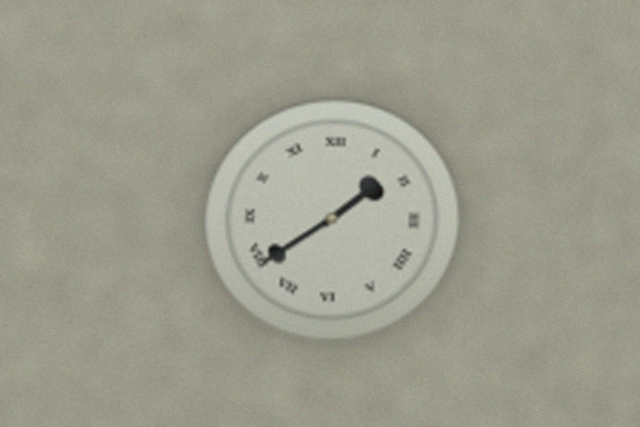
h=1 m=39
